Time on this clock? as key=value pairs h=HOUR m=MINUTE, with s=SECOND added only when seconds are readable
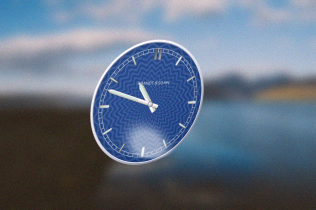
h=10 m=48
